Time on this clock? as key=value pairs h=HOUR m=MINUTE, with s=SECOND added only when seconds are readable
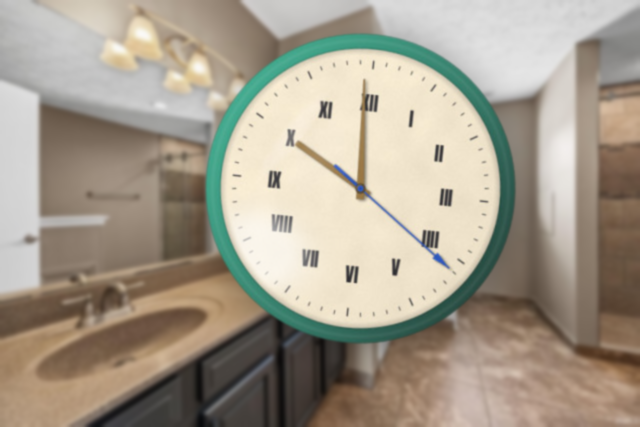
h=9 m=59 s=21
